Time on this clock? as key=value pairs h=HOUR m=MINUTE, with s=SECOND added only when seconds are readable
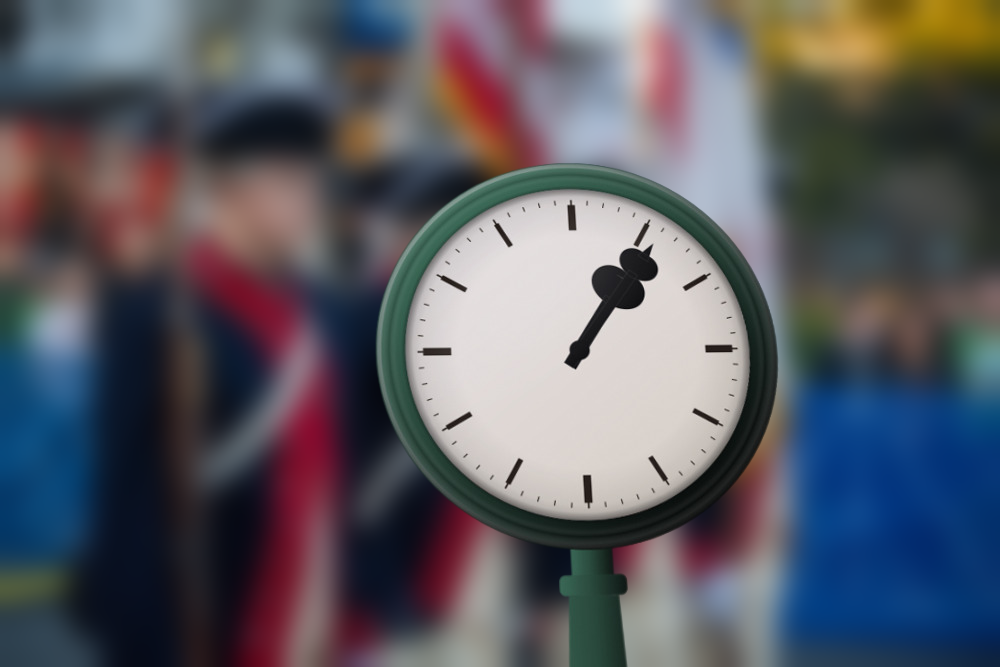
h=1 m=6
